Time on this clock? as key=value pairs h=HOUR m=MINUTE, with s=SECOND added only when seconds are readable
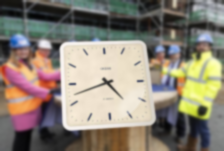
h=4 m=42
